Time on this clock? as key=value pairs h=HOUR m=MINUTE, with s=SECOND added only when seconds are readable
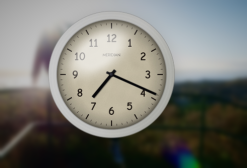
h=7 m=19
